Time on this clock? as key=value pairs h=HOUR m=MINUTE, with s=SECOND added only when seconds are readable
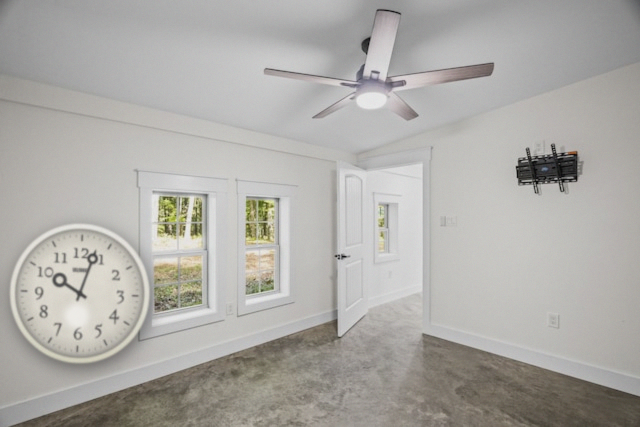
h=10 m=3
